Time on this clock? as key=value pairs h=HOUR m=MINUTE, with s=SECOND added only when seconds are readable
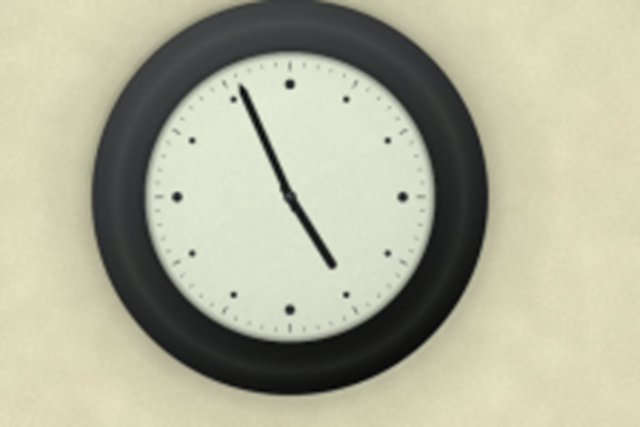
h=4 m=56
